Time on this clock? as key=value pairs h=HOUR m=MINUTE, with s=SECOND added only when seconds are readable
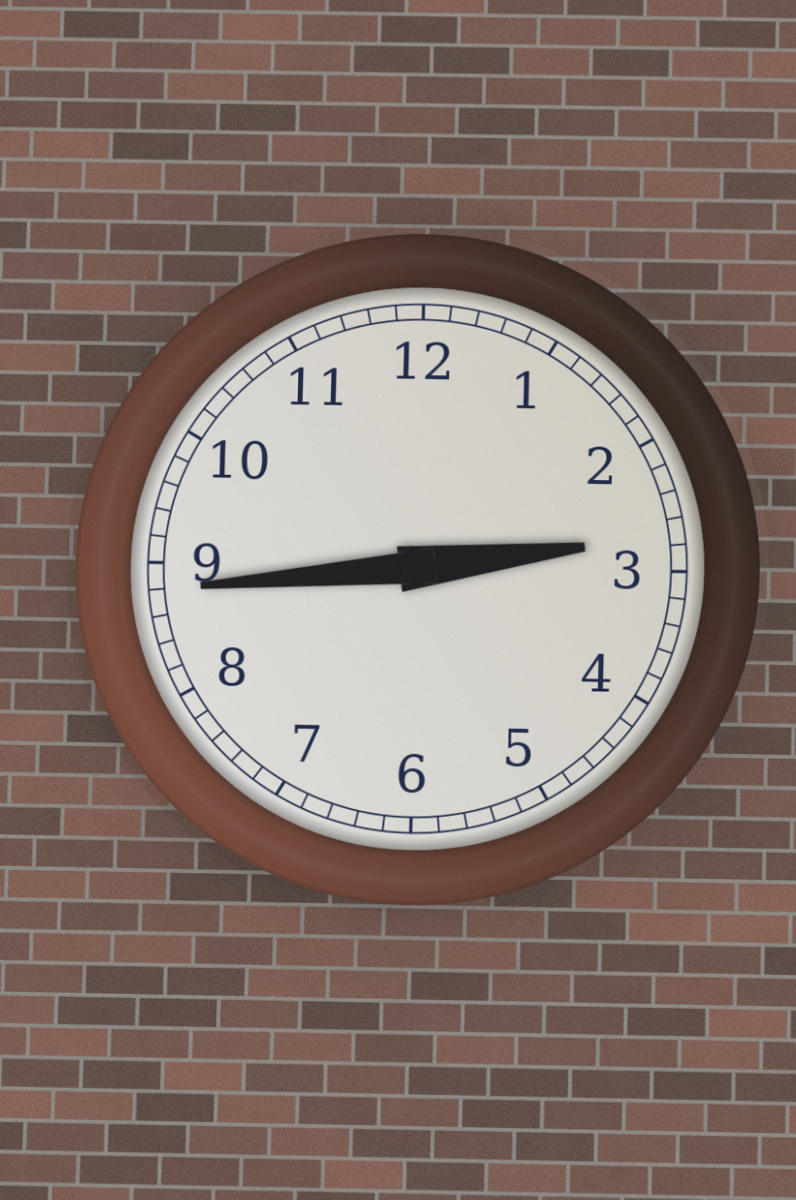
h=2 m=44
